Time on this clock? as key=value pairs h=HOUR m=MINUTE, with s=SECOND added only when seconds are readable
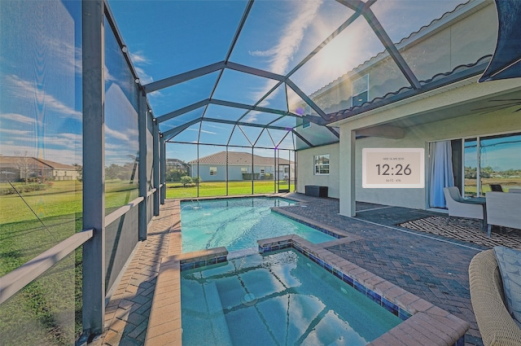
h=12 m=26
